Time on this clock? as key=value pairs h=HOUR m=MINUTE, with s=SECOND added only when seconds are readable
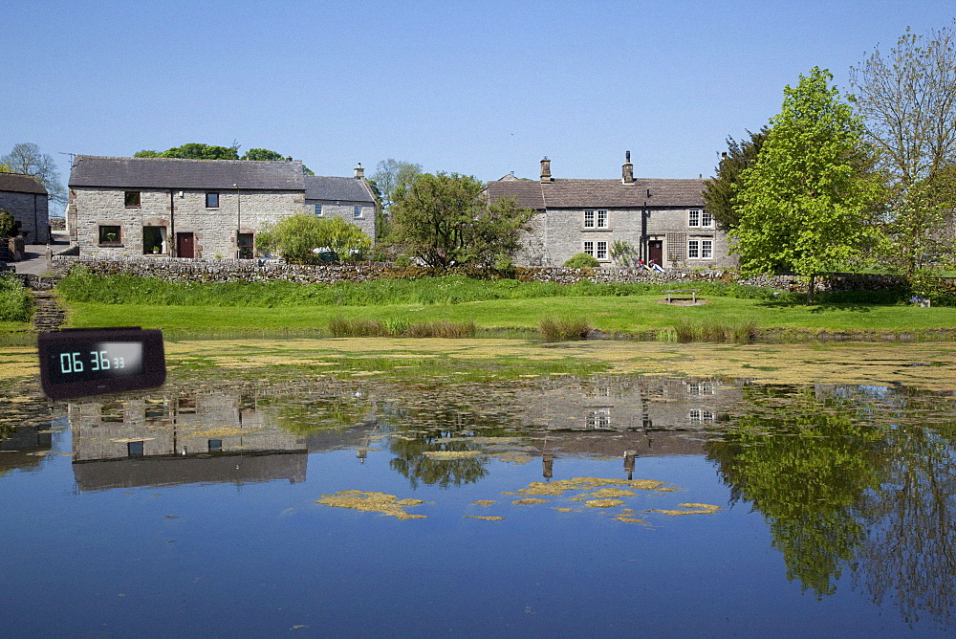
h=6 m=36 s=33
